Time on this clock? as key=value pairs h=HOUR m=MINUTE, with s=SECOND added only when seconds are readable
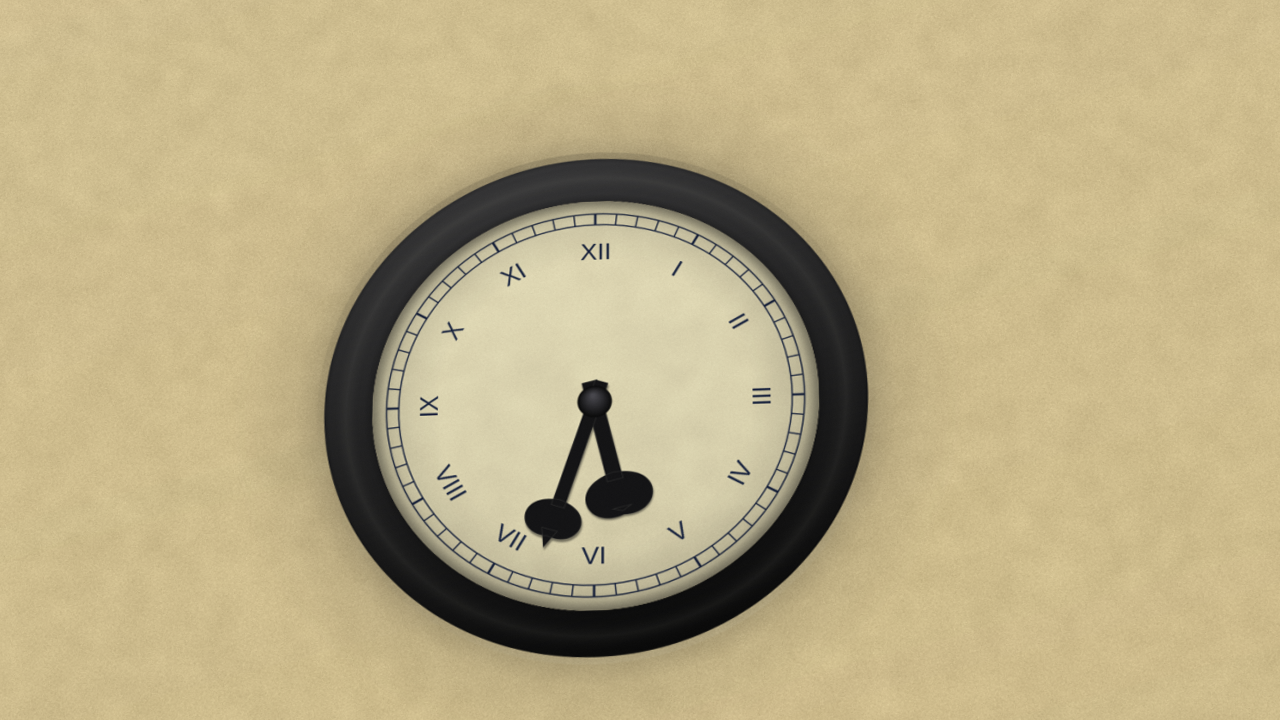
h=5 m=33
